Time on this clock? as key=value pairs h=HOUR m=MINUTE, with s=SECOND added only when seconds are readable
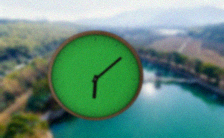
h=6 m=8
